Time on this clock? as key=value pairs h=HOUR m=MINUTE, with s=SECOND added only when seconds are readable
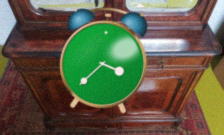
h=3 m=37
